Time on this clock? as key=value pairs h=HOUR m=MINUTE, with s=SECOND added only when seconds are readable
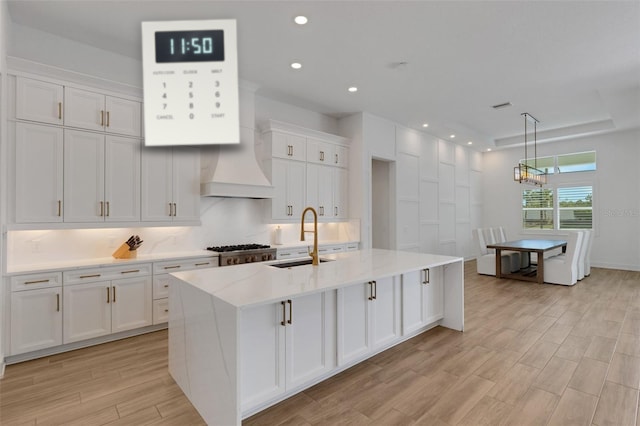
h=11 m=50
